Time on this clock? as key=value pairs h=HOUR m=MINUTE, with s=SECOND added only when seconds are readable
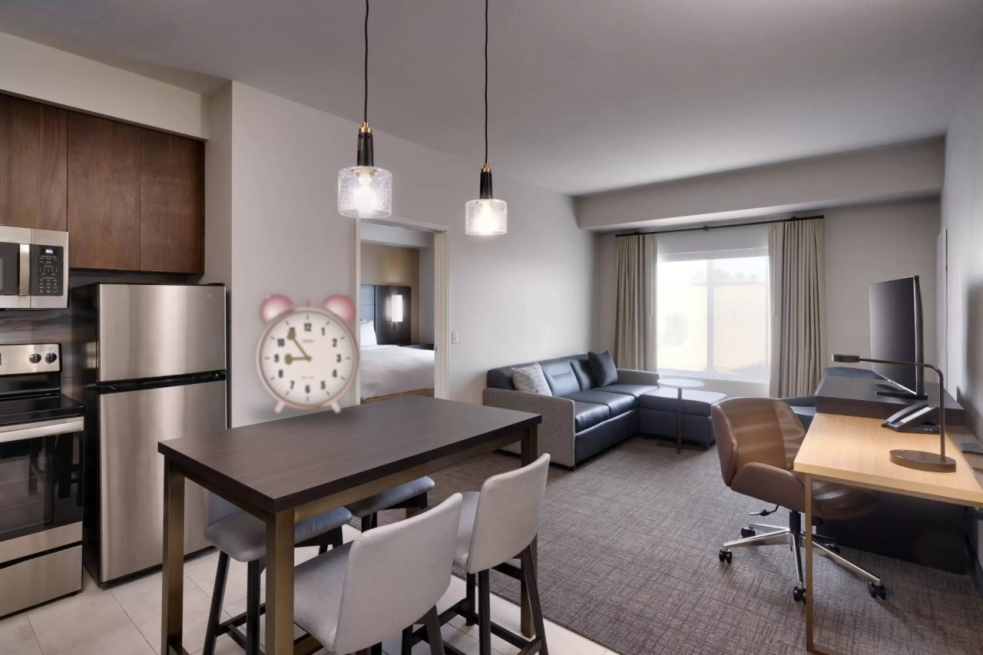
h=8 m=54
